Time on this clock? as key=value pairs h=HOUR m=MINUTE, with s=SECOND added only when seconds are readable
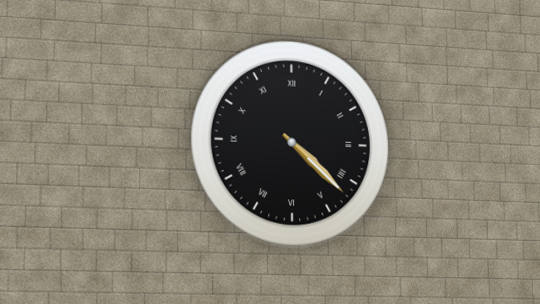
h=4 m=22
